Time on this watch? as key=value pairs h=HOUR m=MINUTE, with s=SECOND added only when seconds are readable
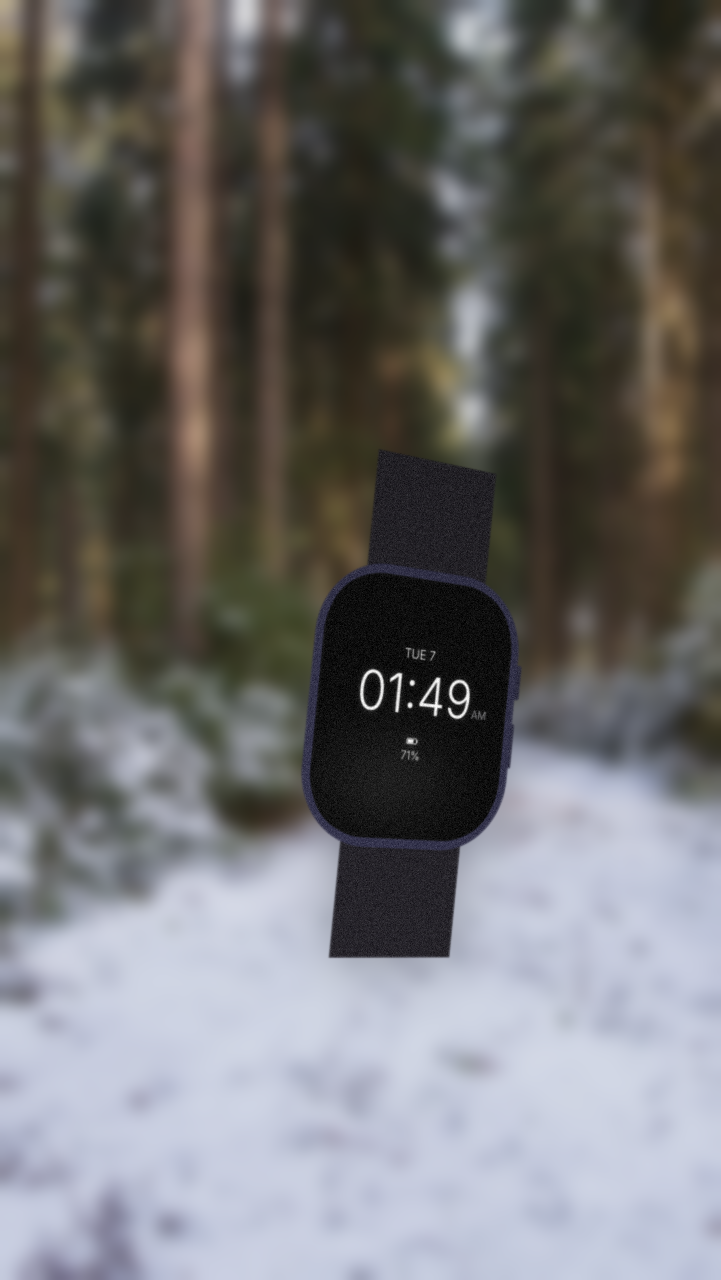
h=1 m=49
